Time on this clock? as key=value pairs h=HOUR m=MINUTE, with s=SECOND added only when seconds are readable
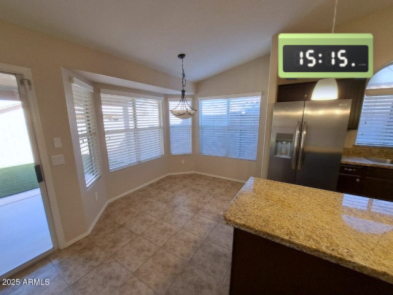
h=15 m=15
